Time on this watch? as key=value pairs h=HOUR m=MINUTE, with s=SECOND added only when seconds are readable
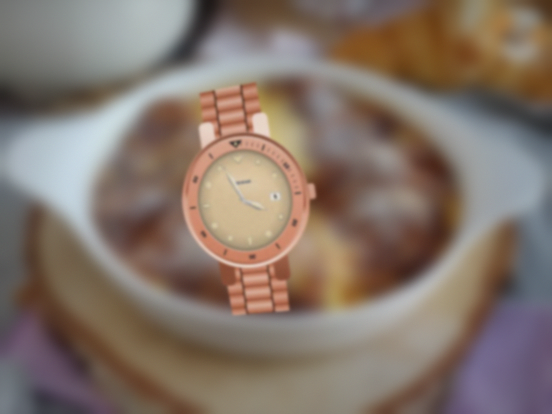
h=3 m=56
